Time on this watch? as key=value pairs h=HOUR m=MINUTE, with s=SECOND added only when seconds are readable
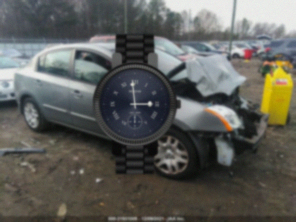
h=2 m=59
